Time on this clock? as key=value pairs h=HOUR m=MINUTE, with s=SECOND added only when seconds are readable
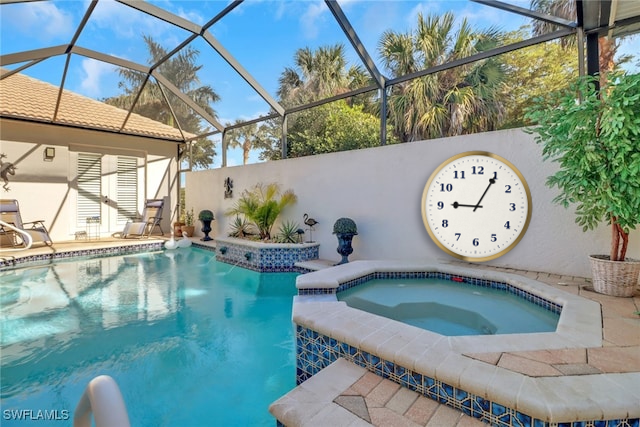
h=9 m=5
